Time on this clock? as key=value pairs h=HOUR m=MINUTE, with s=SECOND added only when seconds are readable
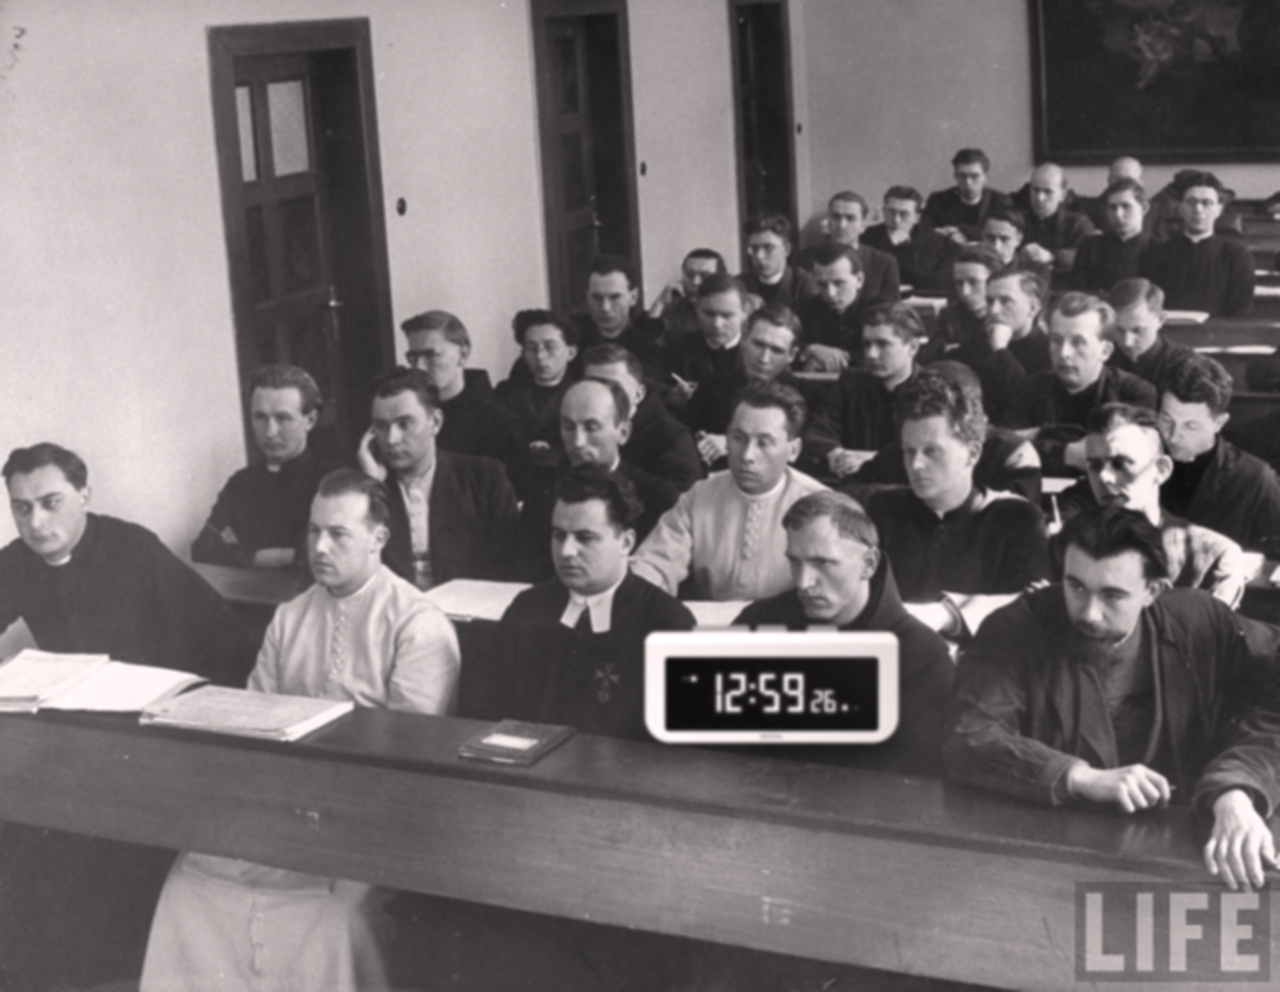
h=12 m=59 s=26
